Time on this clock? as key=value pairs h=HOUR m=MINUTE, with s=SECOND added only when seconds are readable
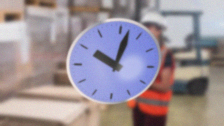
h=10 m=2
